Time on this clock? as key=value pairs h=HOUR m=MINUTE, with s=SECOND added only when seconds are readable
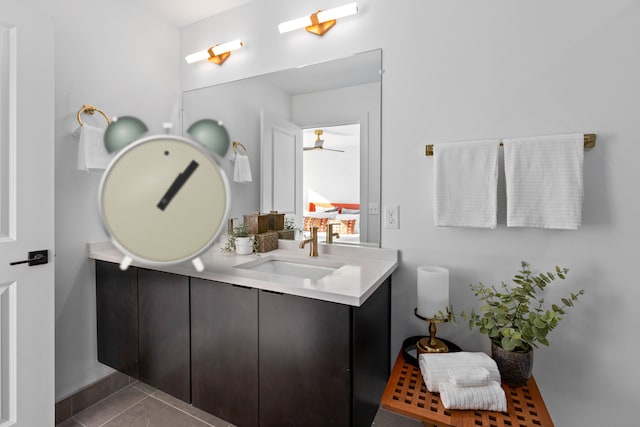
h=1 m=6
